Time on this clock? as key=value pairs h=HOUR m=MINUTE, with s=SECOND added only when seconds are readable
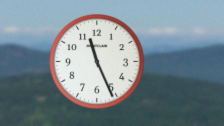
h=11 m=26
